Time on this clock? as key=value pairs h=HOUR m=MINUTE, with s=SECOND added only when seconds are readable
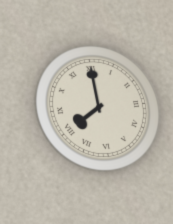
h=8 m=0
